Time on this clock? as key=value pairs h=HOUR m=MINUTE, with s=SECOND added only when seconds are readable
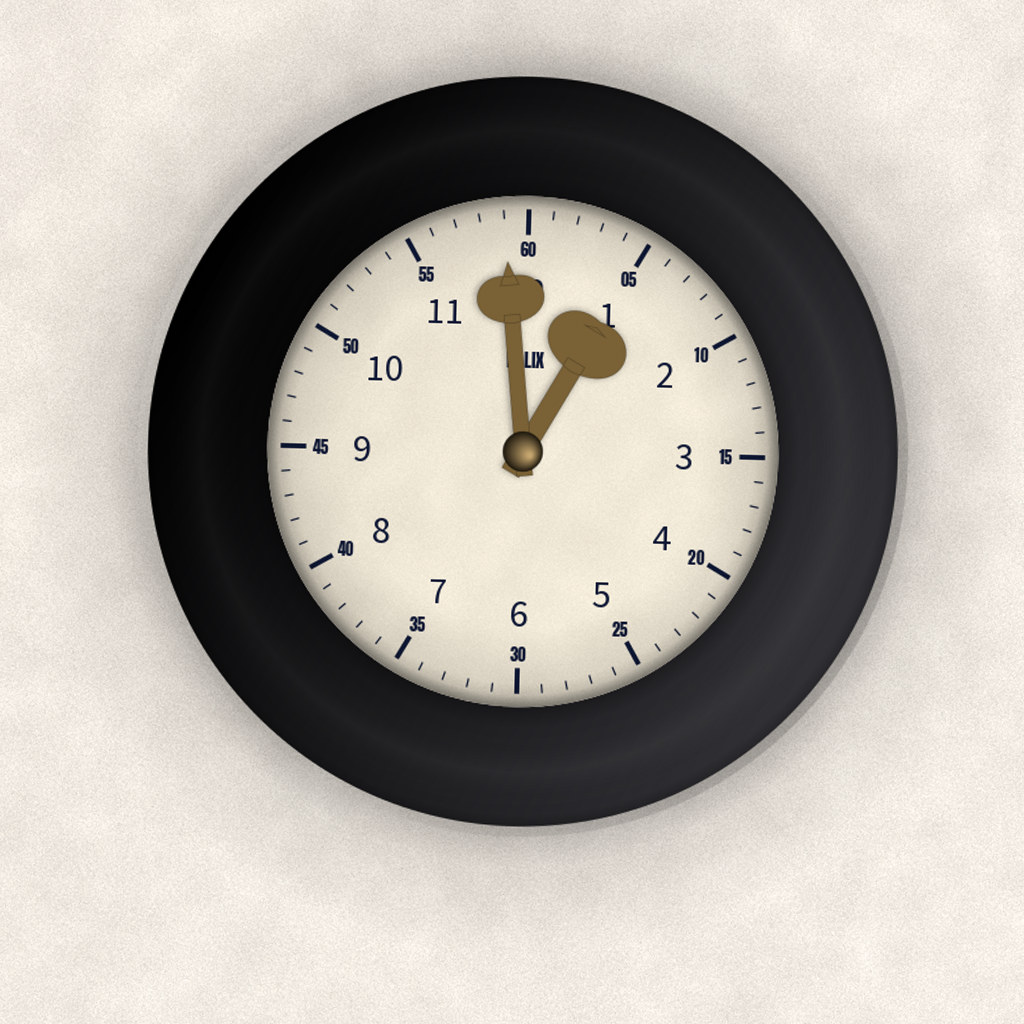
h=12 m=59
